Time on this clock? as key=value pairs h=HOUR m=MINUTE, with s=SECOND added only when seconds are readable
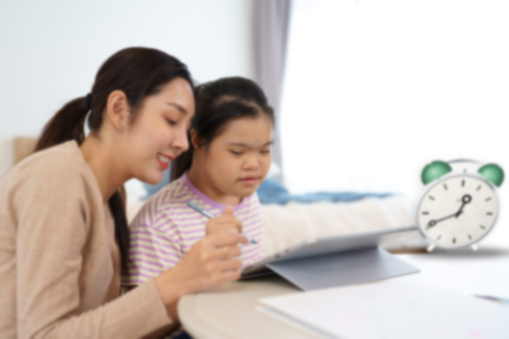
h=12 m=41
